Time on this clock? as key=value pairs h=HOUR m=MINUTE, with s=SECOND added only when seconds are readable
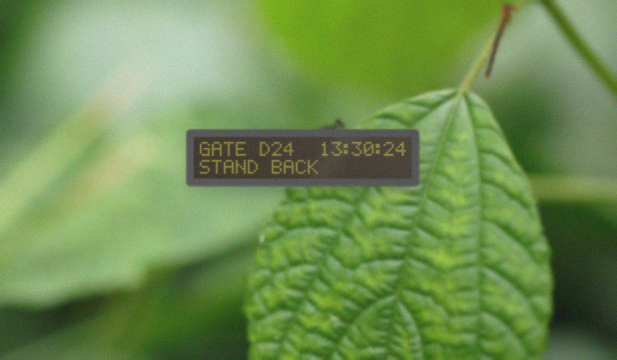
h=13 m=30 s=24
